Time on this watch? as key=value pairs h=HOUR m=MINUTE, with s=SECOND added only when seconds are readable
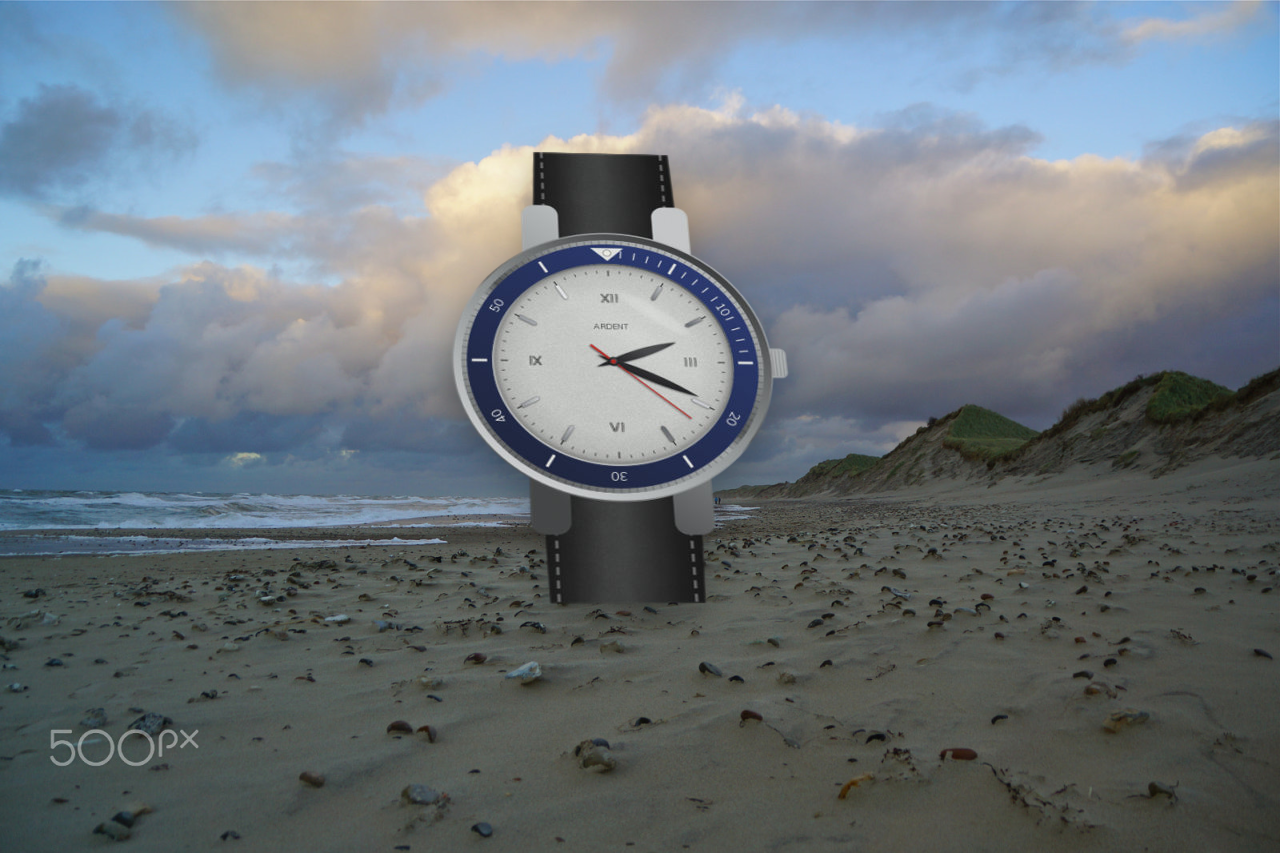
h=2 m=19 s=22
